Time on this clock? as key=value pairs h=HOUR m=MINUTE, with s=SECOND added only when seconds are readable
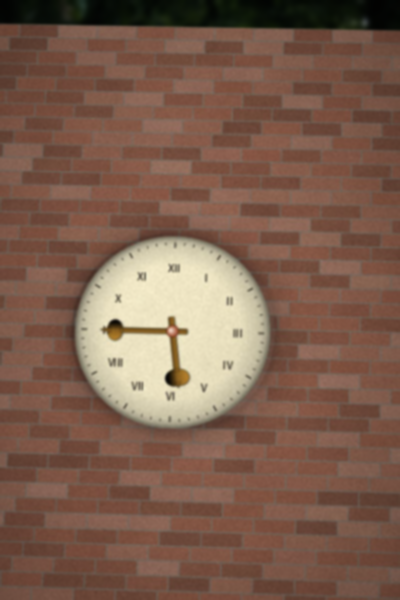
h=5 m=45
